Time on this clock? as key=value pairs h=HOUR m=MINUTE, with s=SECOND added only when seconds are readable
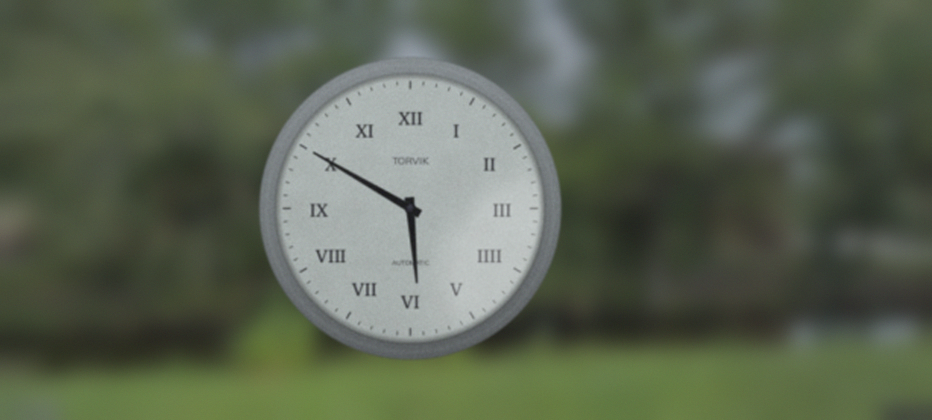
h=5 m=50
